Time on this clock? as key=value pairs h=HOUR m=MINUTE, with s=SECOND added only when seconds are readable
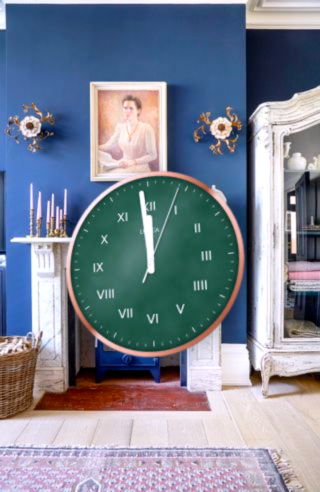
h=11 m=59 s=4
